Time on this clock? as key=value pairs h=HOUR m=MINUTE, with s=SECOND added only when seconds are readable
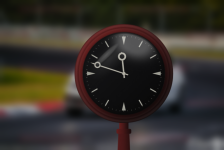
h=11 m=48
